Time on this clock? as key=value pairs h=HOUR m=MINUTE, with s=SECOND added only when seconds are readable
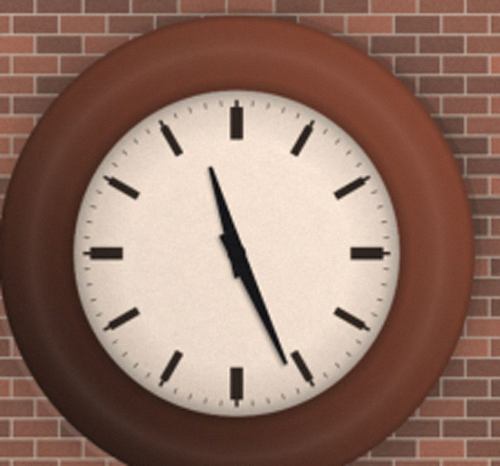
h=11 m=26
